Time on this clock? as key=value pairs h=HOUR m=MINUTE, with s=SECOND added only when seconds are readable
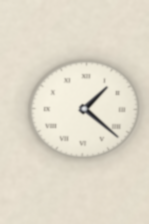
h=1 m=22
